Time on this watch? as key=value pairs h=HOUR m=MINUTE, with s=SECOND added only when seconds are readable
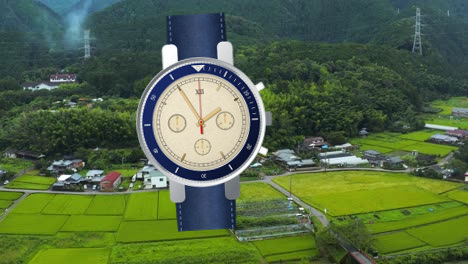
h=1 m=55
